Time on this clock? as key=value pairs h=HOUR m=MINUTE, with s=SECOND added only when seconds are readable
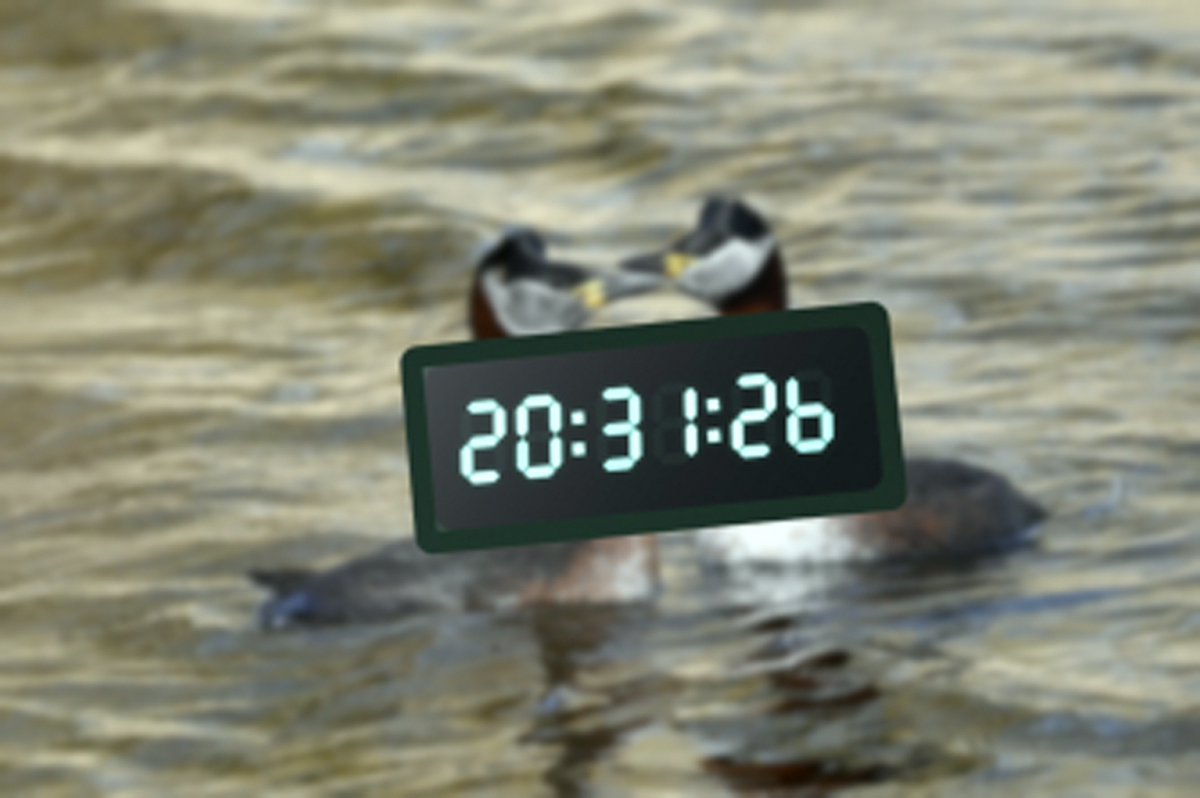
h=20 m=31 s=26
